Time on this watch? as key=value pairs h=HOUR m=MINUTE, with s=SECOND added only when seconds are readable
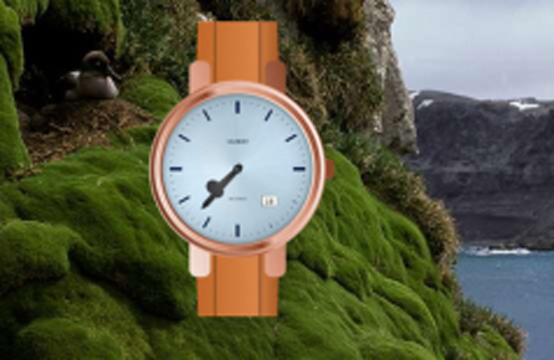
h=7 m=37
